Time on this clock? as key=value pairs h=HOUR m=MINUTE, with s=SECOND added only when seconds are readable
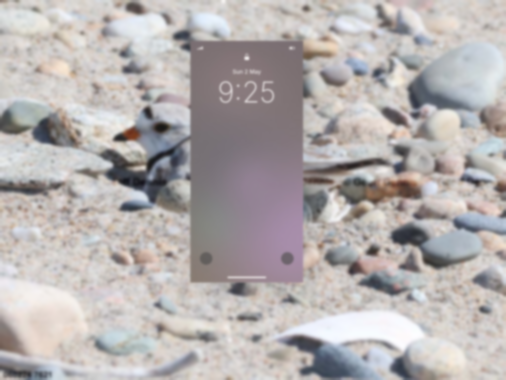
h=9 m=25
